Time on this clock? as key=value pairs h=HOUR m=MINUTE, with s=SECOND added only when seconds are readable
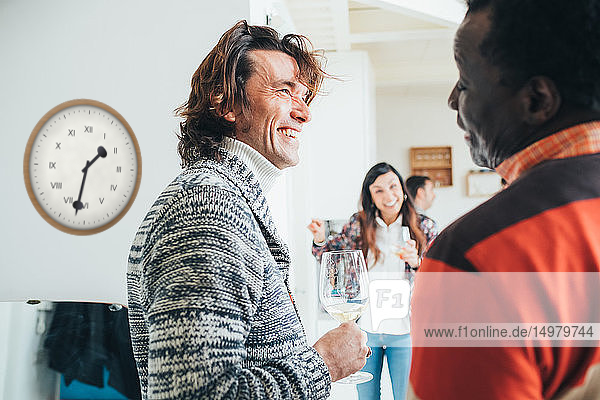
h=1 m=32
